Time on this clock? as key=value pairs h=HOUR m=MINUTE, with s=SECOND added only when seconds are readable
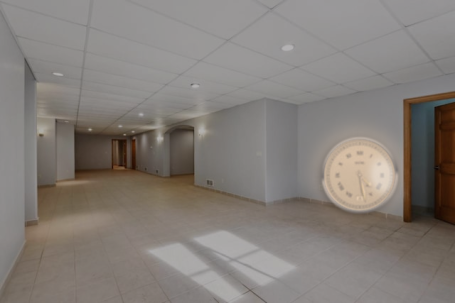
h=4 m=28
